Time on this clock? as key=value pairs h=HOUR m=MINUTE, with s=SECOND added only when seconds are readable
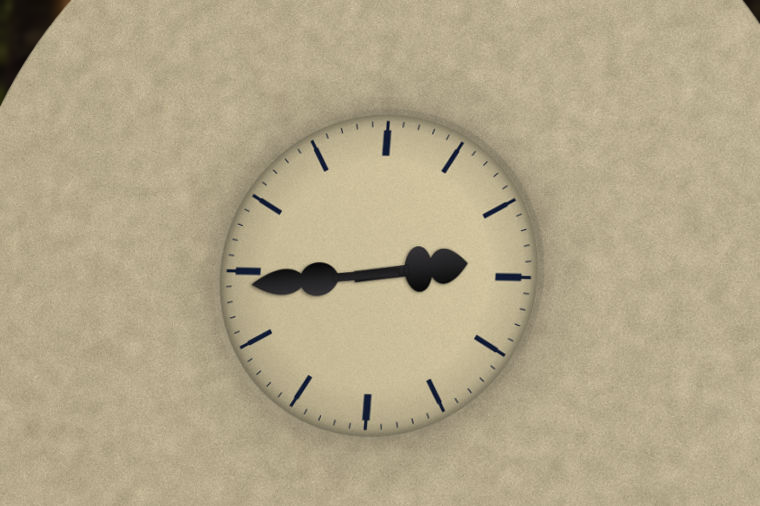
h=2 m=44
